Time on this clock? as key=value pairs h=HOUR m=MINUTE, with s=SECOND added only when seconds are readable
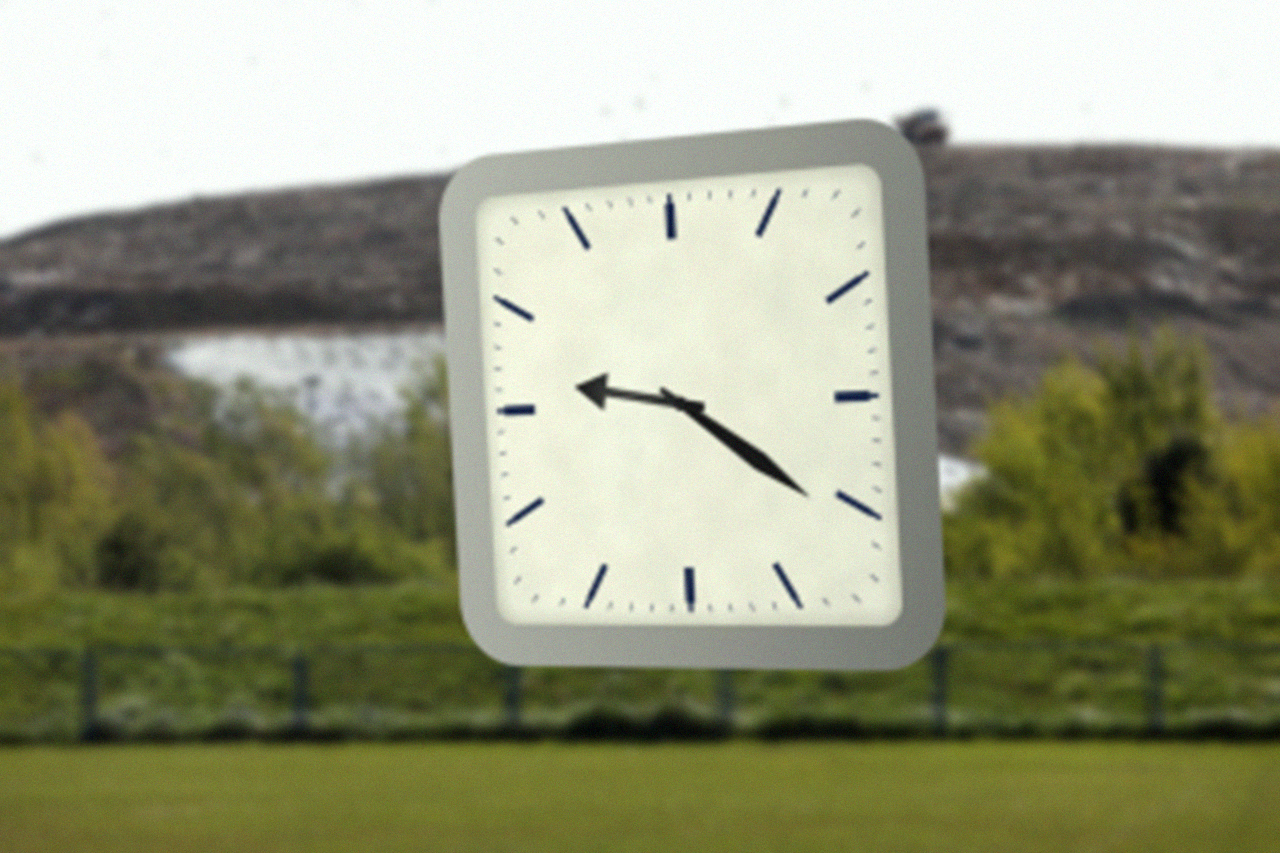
h=9 m=21
